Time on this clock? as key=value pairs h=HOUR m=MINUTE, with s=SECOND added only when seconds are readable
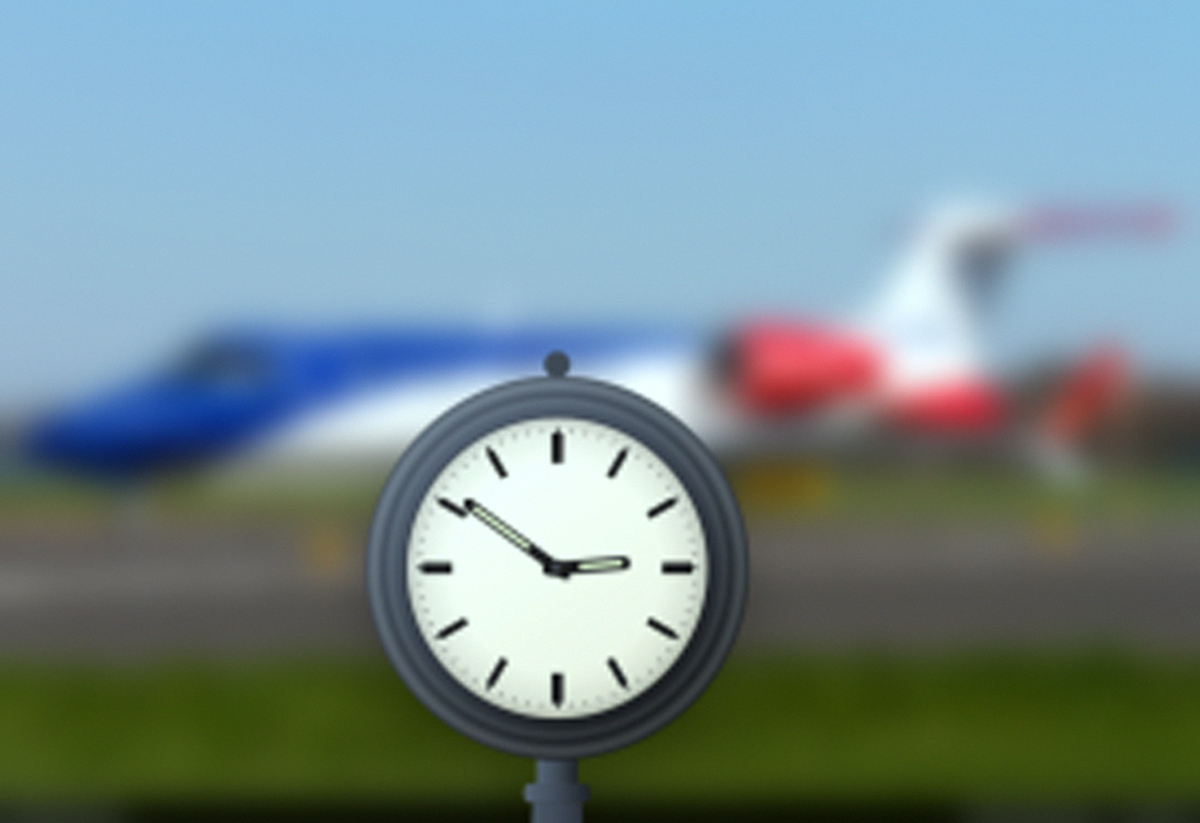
h=2 m=51
